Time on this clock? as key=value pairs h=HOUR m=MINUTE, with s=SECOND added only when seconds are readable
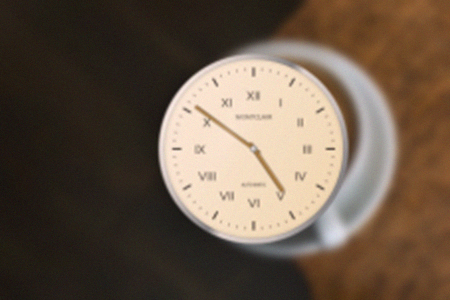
h=4 m=51
